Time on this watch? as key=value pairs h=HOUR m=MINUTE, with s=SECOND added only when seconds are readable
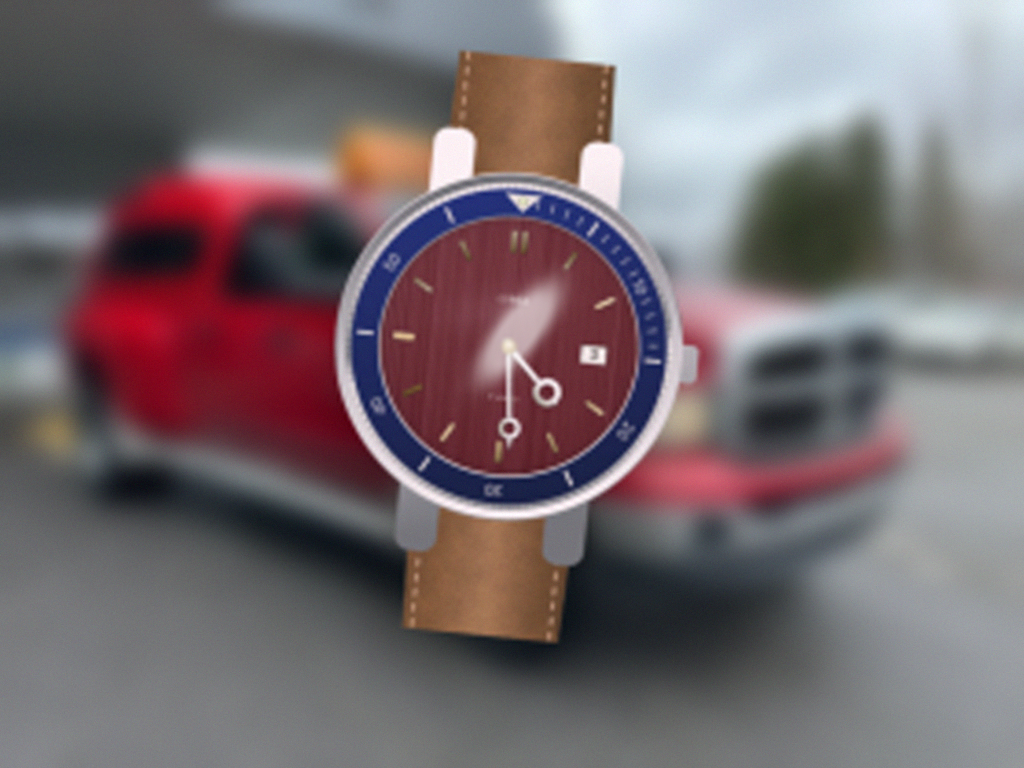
h=4 m=29
